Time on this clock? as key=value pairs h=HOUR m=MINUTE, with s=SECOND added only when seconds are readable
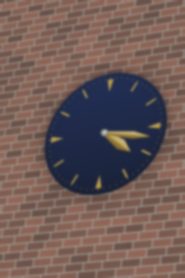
h=4 m=17
